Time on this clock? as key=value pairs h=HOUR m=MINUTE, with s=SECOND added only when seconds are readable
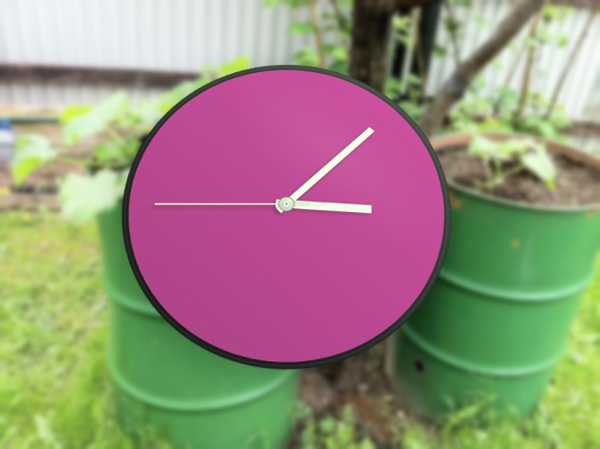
h=3 m=7 s=45
